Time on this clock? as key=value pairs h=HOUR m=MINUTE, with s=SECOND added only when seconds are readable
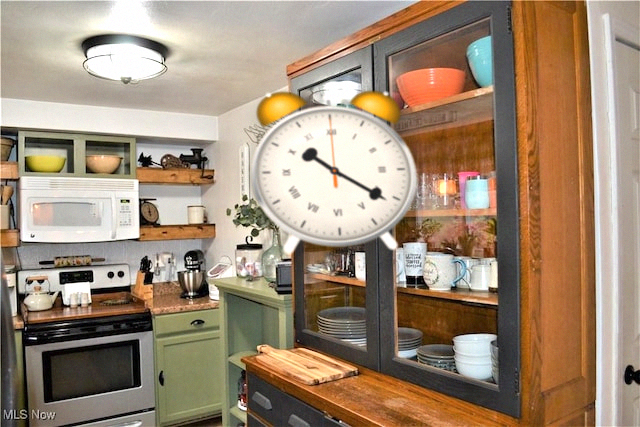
h=10 m=21 s=0
